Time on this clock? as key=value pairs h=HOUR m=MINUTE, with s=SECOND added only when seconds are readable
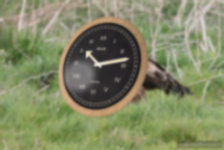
h=10 m=13
